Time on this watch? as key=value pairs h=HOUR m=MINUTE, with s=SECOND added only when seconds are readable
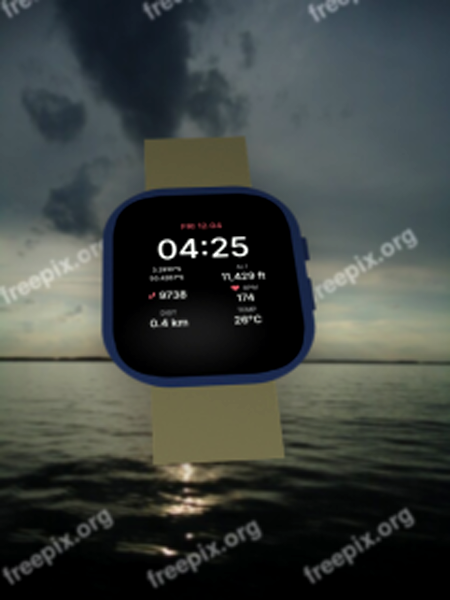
h=4 m=25
